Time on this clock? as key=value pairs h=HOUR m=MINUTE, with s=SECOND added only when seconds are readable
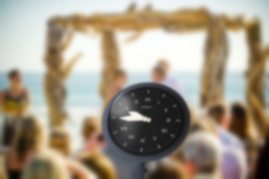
h=9 m=45
